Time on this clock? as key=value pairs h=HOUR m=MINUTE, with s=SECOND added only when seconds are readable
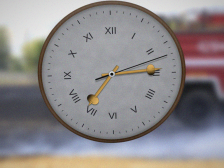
h=7 m=14 s=12
